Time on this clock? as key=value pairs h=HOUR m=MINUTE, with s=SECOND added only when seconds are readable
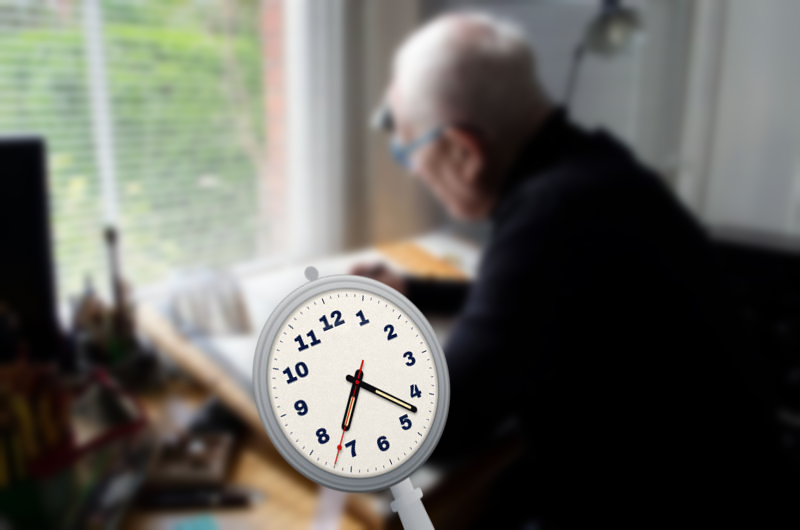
h=7 m=22 s=37
